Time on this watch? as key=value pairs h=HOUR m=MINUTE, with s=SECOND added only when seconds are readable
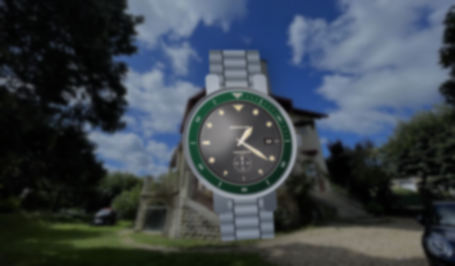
h=1 m=21
